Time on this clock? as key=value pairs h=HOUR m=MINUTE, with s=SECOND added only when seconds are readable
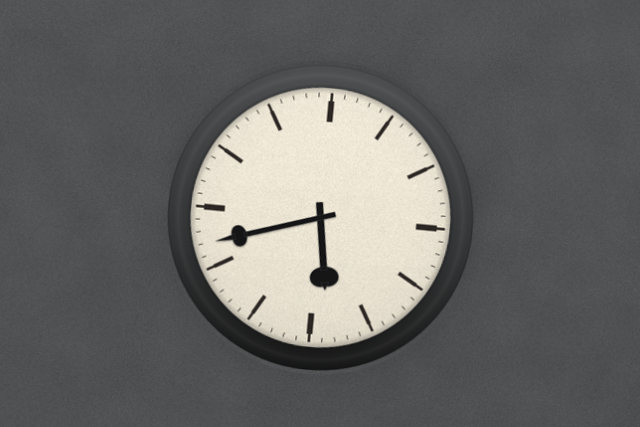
h=5 m=42
